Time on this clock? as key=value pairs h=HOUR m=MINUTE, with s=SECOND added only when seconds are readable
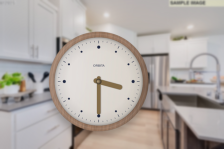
h=3 m=30
